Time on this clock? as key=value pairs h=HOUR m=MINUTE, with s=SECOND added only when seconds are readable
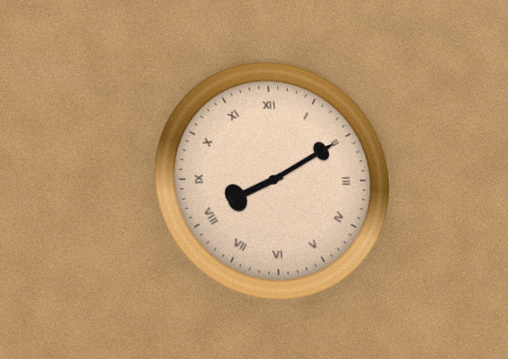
h=8 m=10
